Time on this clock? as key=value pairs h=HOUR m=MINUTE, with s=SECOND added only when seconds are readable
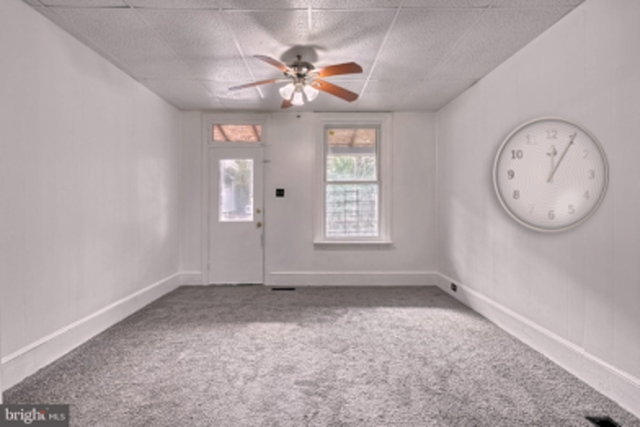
h=12 m=5
